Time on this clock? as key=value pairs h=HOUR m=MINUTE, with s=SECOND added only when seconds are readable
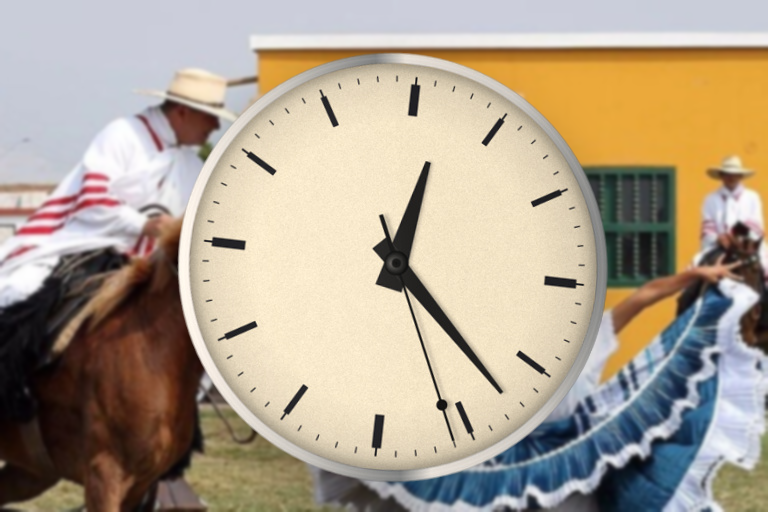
h=12 m=22 s=26
